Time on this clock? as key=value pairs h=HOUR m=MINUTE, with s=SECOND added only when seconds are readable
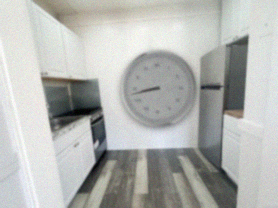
h=8 m=43
